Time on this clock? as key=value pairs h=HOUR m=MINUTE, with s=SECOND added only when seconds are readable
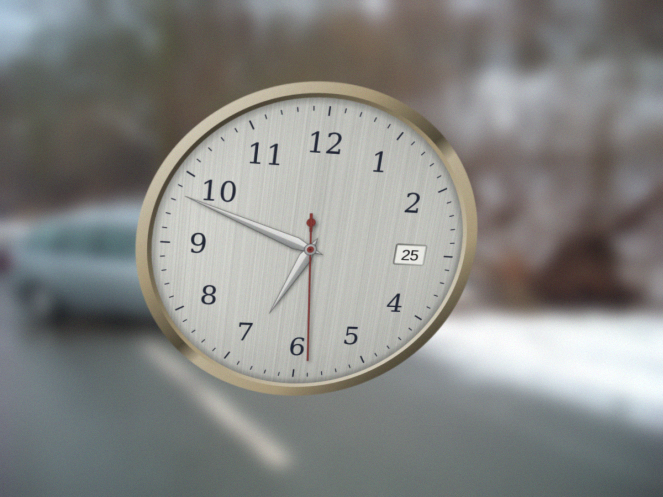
h=6 m=48 s=29
